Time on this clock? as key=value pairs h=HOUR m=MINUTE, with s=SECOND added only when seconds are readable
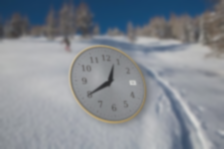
h=12 m=40
